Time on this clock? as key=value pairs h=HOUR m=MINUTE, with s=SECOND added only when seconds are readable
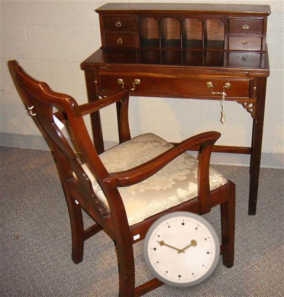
h=1 m=48
